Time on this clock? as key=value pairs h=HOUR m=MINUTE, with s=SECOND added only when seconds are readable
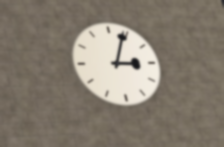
h=3 m=4
